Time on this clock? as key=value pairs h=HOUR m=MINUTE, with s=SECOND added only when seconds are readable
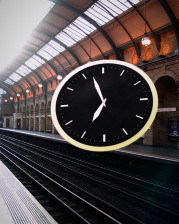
h=6 m=57
